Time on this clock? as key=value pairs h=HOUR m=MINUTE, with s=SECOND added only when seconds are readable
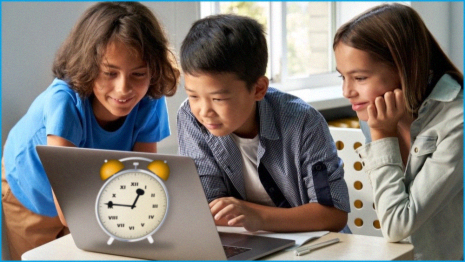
h=12 m=46
